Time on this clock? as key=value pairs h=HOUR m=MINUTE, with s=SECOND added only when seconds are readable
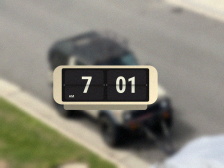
h=7 m=1
